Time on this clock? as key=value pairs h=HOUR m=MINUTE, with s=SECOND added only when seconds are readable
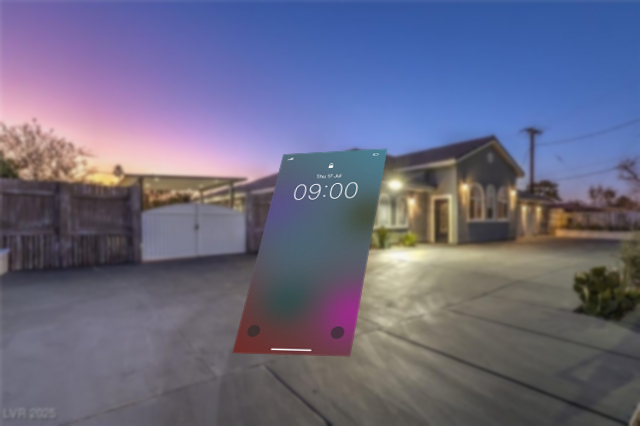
h=9 m=0
